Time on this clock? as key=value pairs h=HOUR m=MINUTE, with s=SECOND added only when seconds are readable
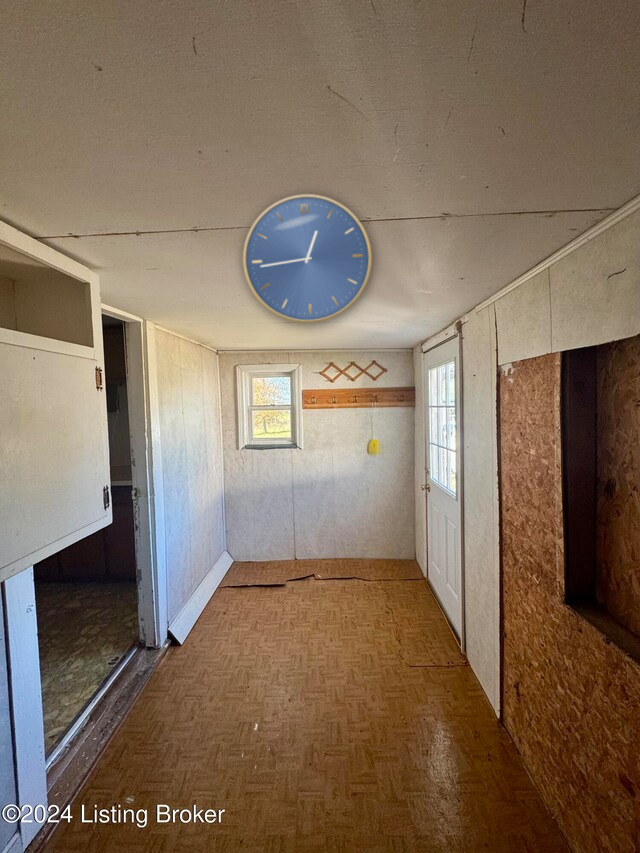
h=12 m=44
